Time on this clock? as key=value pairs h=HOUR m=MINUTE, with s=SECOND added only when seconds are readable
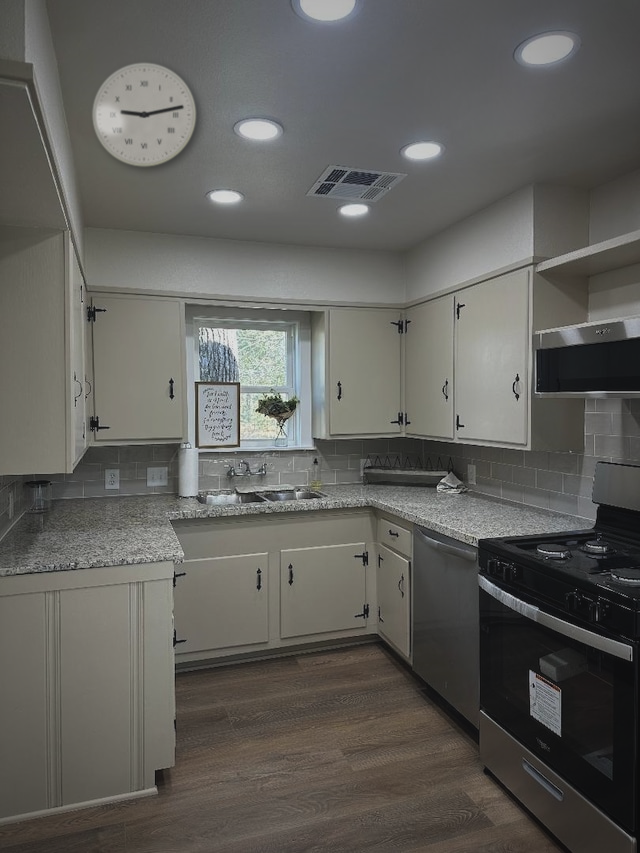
h=9 m=13
